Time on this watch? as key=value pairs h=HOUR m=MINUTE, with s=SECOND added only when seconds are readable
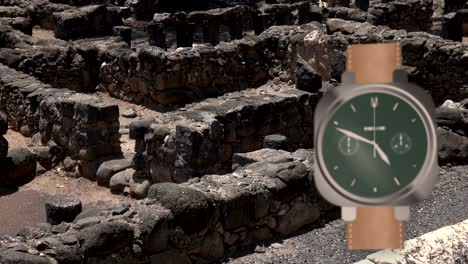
h=4 m=49
